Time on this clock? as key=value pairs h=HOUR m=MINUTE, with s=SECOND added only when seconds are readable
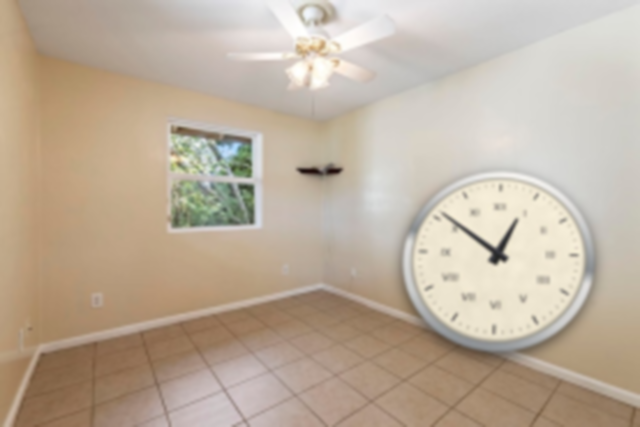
h=12 m=51
